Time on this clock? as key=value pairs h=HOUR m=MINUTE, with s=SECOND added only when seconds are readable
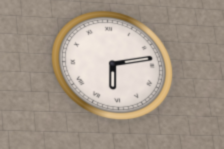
h=6 m=13
